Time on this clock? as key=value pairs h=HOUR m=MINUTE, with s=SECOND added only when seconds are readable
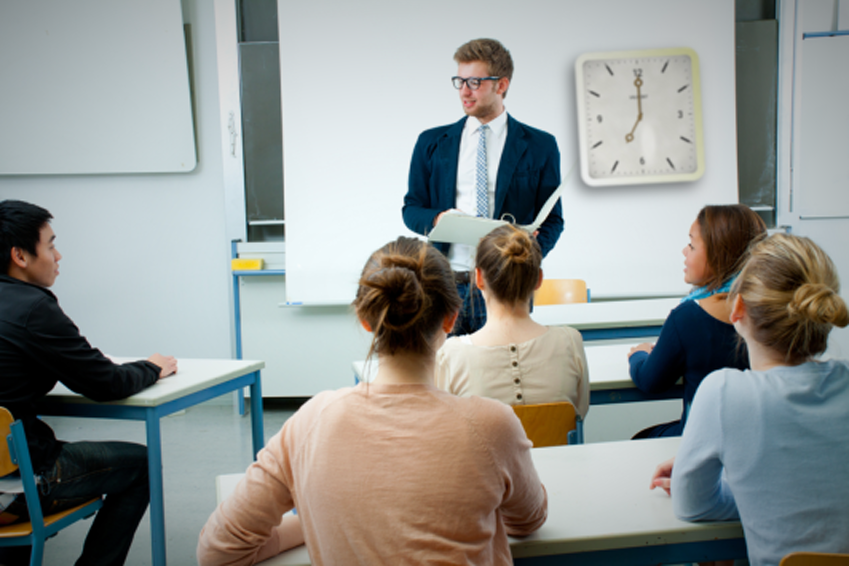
h=7 m=0
